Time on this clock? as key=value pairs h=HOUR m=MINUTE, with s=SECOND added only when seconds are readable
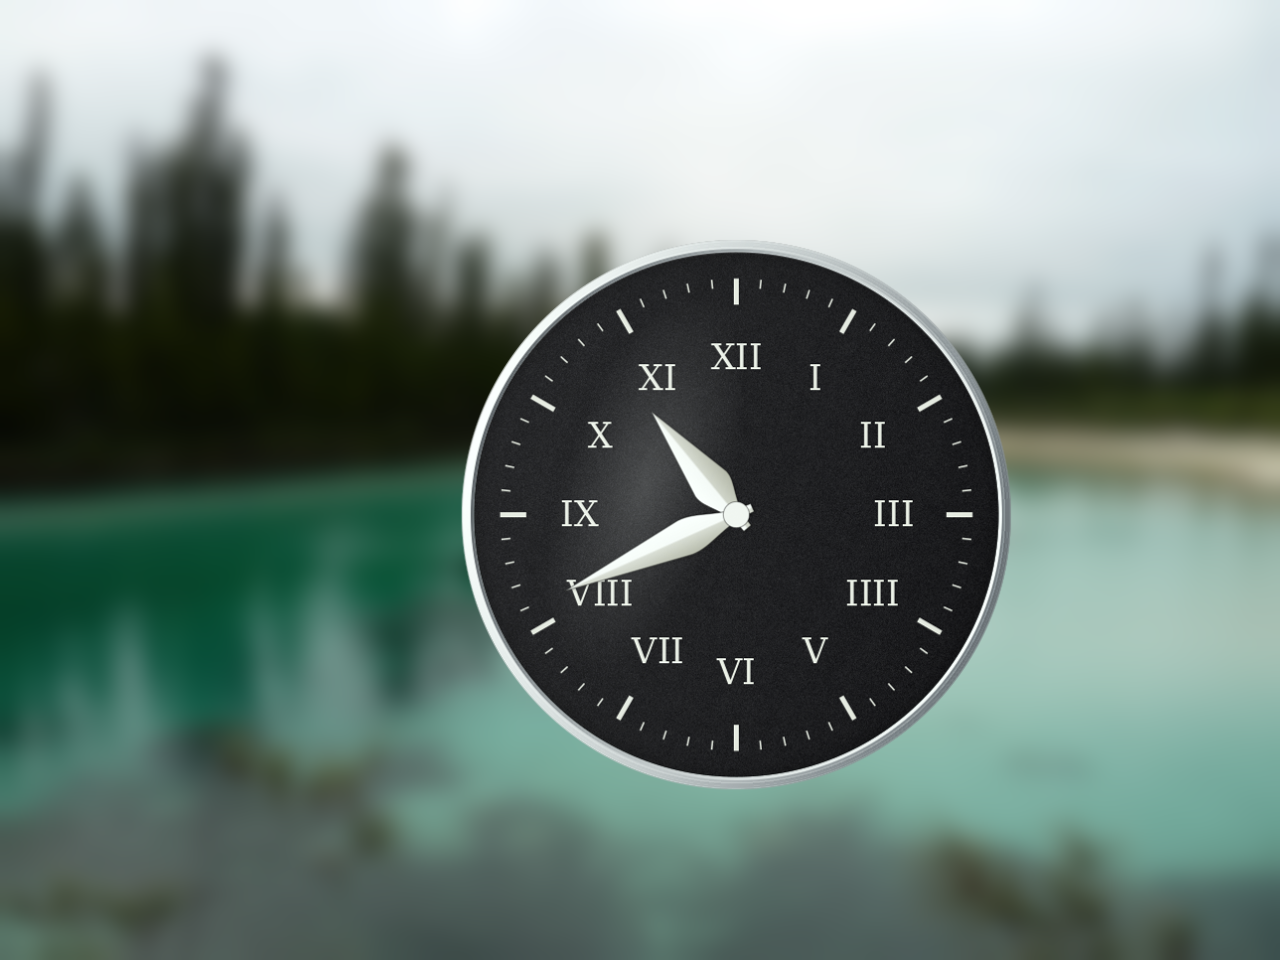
h=10 m=41
